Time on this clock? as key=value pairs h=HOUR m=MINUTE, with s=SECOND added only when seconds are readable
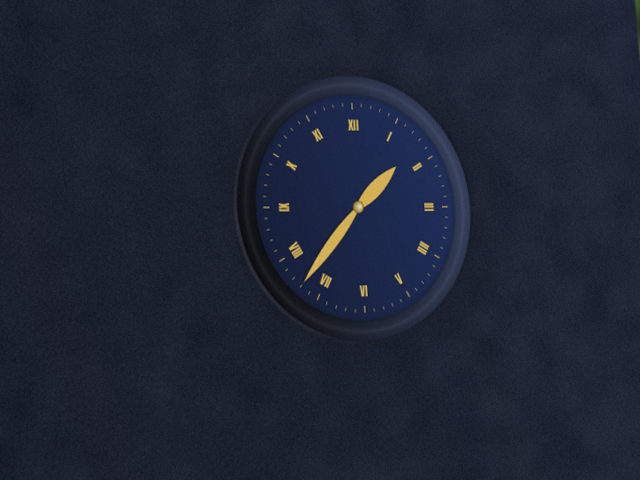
h=1 m=37
